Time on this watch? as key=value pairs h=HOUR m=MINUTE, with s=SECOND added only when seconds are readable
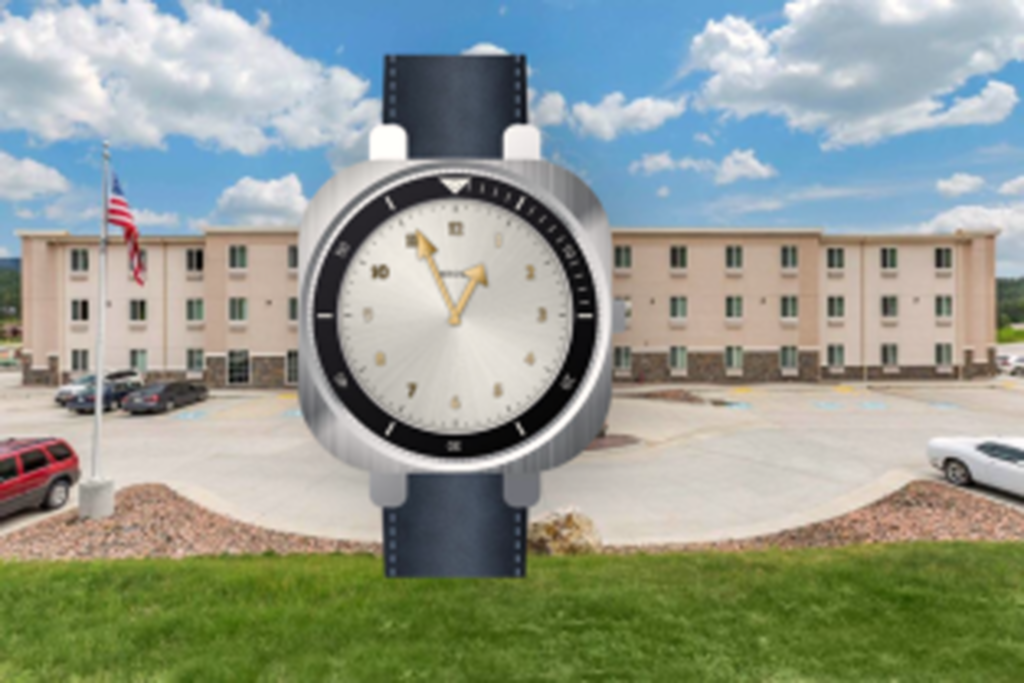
h=12 m=56
